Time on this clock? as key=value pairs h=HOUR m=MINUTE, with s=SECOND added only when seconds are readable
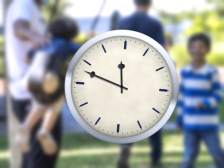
h=11 m=48
